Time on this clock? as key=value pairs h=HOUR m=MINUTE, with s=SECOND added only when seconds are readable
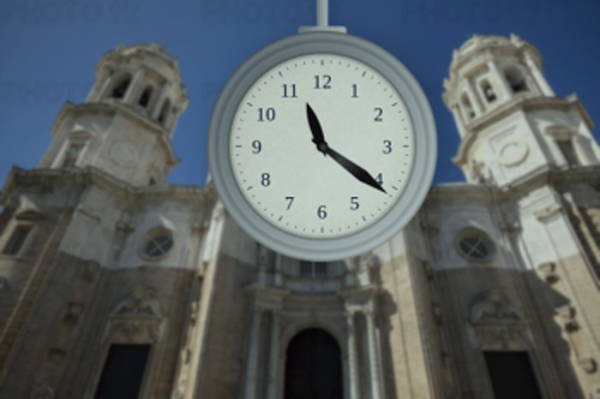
h=11 m=21
